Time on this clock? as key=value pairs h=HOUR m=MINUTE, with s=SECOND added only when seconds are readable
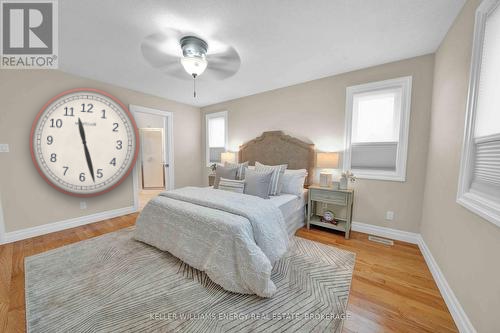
h=11 m=27
